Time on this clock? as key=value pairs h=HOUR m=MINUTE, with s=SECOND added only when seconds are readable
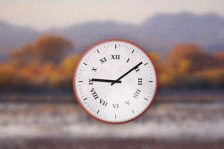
h=9 m=9
